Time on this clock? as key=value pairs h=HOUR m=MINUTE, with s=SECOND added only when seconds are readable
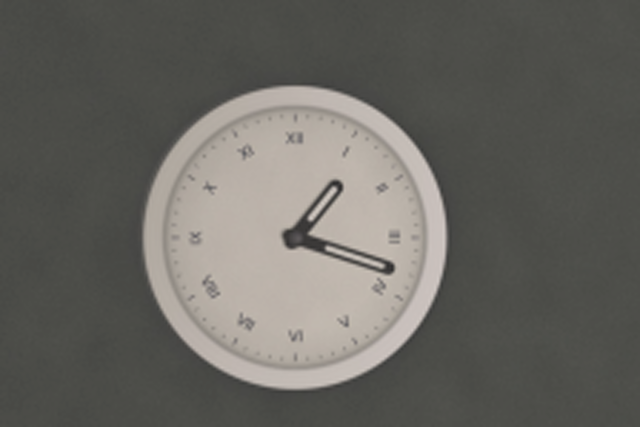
h=1 m=18
